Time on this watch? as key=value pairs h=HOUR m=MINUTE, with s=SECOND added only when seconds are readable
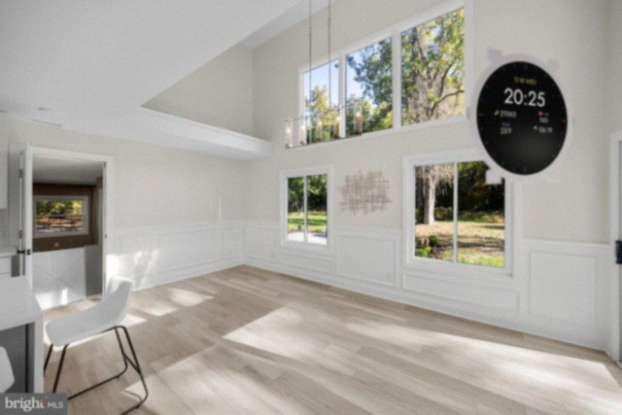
h=20 m=25
